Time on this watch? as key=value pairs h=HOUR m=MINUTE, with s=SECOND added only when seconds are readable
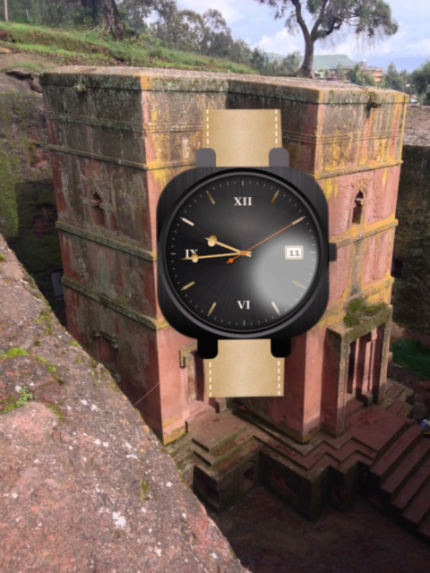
h=9 m=44 s=10
